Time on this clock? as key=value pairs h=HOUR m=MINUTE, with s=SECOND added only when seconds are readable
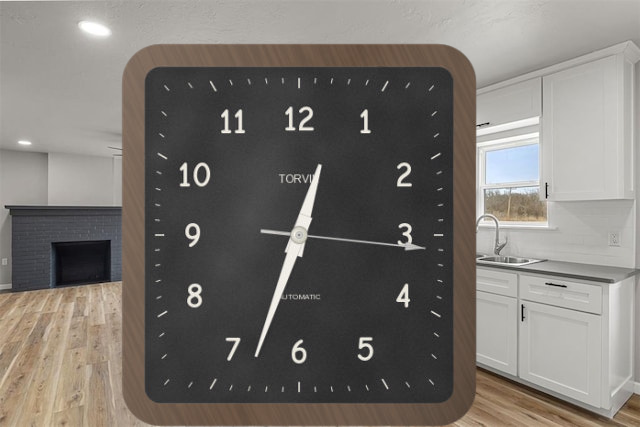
h=12 m=33 s=16
